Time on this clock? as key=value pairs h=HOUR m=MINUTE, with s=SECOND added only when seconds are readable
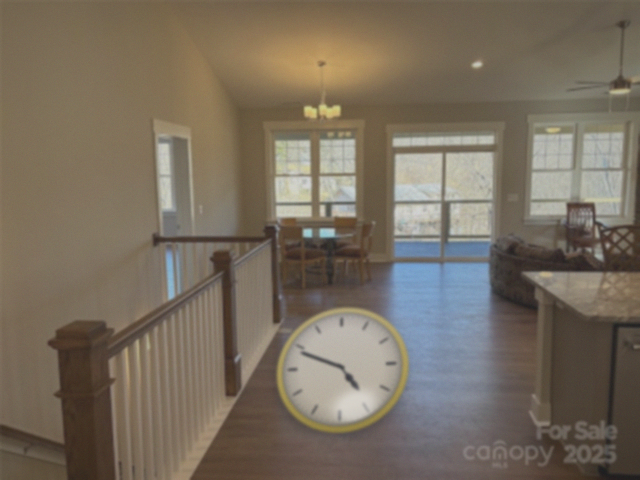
h=4 m=49
